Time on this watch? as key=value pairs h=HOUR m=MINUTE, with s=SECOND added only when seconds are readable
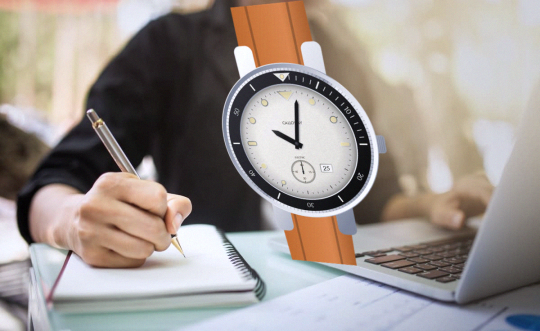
h=10 m=2
